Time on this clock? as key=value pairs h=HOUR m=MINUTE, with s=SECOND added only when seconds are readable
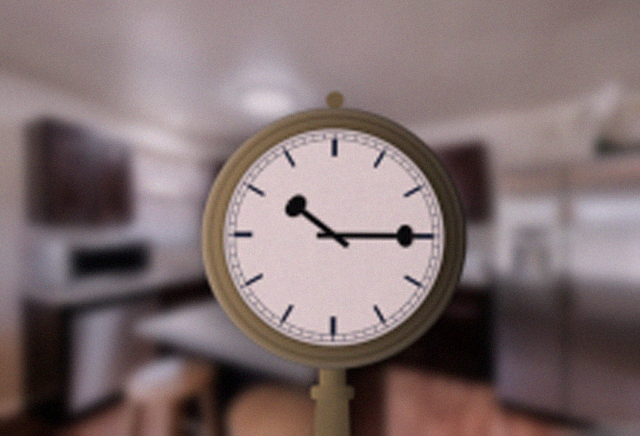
h=10 m=15
